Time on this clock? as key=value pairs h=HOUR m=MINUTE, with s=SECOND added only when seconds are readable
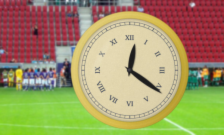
h=12 m=21
